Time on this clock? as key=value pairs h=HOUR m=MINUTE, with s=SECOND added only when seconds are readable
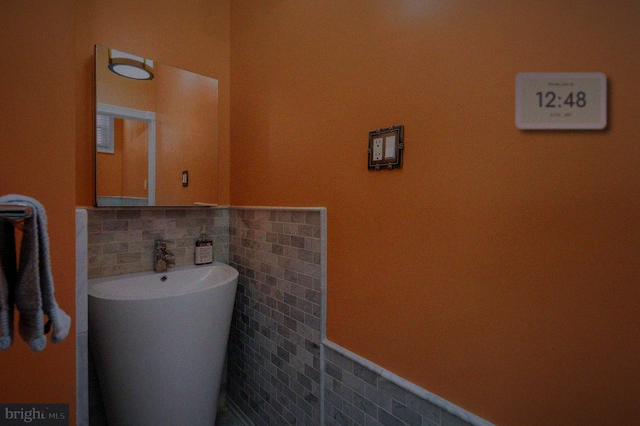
h=12 m=48
